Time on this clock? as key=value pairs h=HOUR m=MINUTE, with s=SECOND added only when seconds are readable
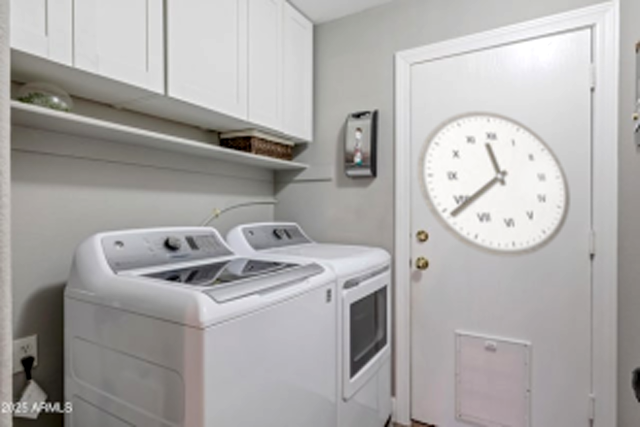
h=11 m=39
